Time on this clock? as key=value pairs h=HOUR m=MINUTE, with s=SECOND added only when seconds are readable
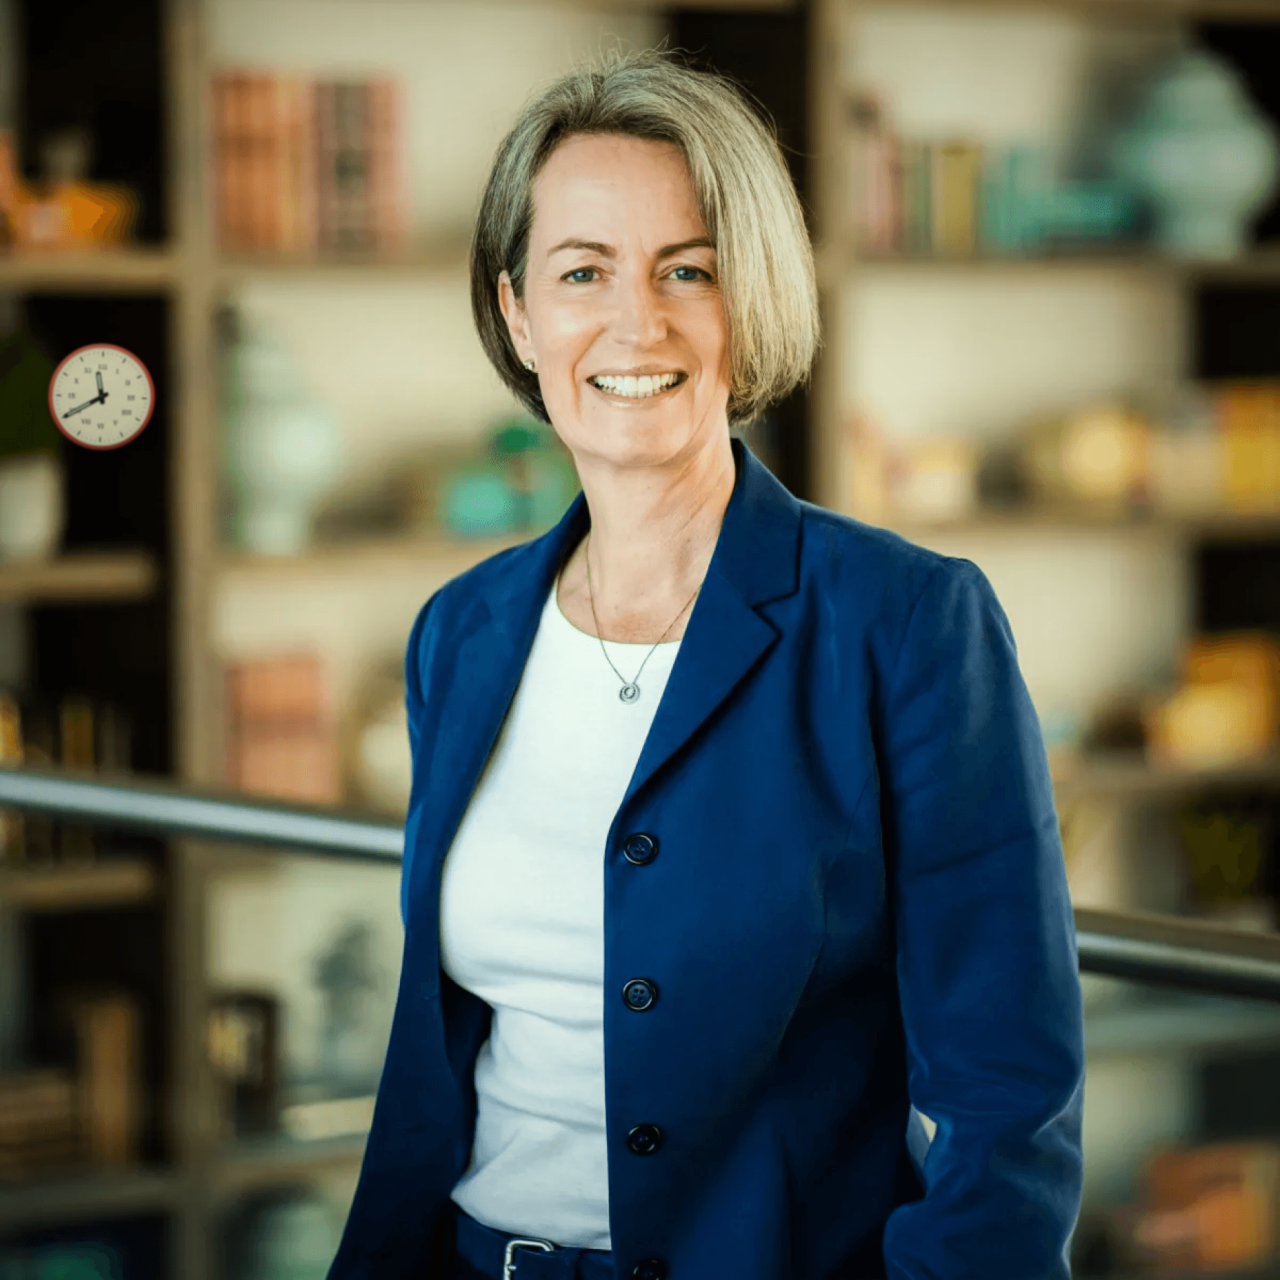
h=11 m=40
